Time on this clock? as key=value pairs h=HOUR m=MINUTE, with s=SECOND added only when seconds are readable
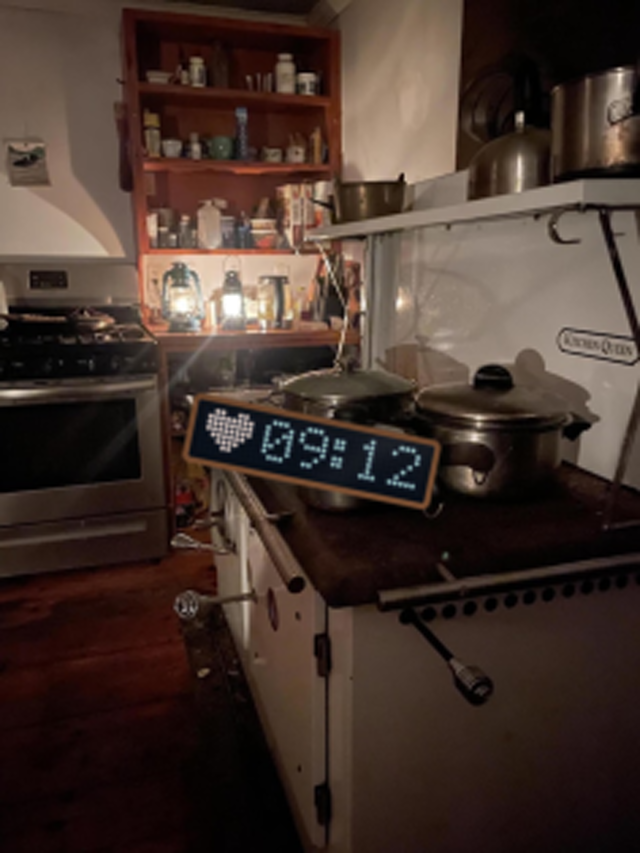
h=9 m=12
